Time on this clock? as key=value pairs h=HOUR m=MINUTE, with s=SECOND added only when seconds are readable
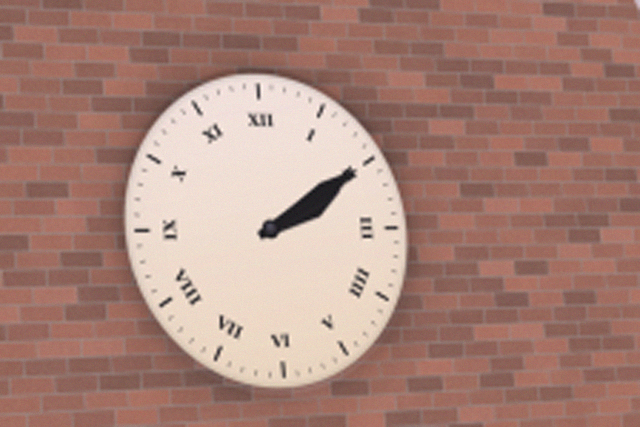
h=2 m=10
